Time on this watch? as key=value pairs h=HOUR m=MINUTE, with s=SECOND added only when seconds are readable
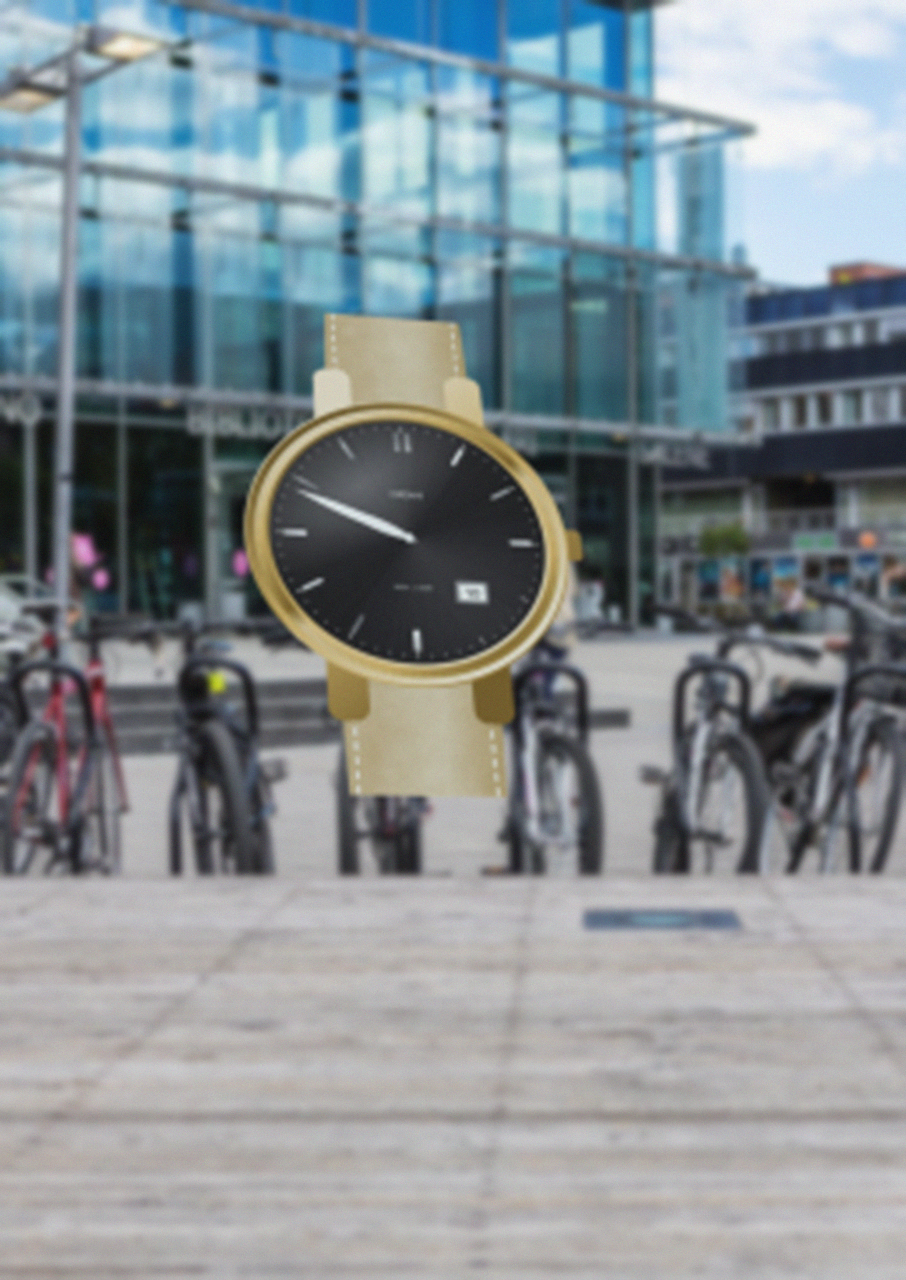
h=9 m=49
